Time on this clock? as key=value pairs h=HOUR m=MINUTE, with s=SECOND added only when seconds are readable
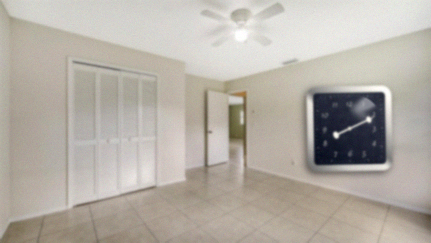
h=8 m=11
